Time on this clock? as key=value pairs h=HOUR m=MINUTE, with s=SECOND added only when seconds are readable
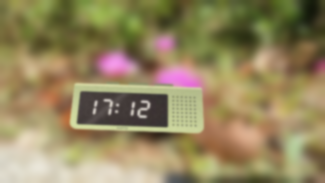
h=17 m=12
